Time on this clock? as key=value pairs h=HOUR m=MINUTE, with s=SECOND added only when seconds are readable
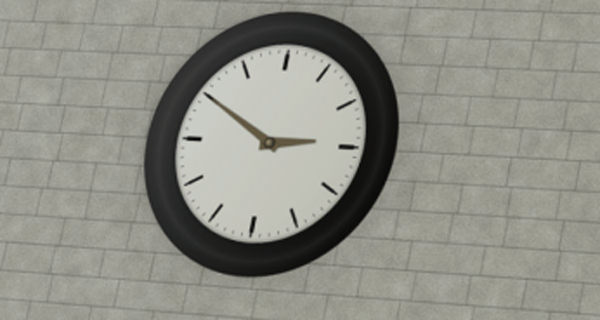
h=2 m=50
